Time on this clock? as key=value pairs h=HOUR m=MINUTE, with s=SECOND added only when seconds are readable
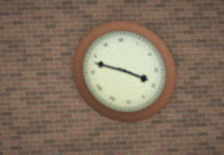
h=3 m=48
